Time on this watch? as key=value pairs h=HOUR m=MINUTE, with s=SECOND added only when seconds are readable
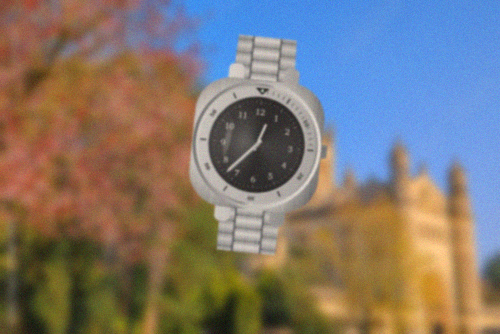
h=12 m=37
